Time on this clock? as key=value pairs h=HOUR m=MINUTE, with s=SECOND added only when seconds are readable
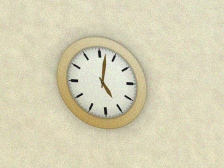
h=5 m=2
